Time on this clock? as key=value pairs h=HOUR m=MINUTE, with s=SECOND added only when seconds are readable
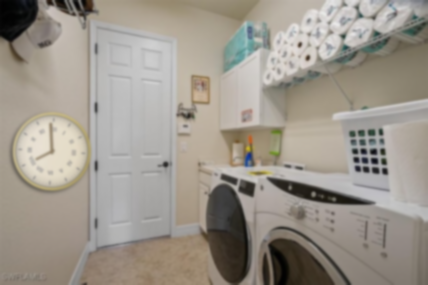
h=7 m=59
